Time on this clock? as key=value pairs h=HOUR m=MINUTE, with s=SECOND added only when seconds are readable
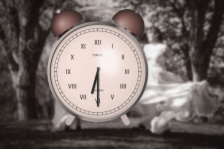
h=6 m=30
